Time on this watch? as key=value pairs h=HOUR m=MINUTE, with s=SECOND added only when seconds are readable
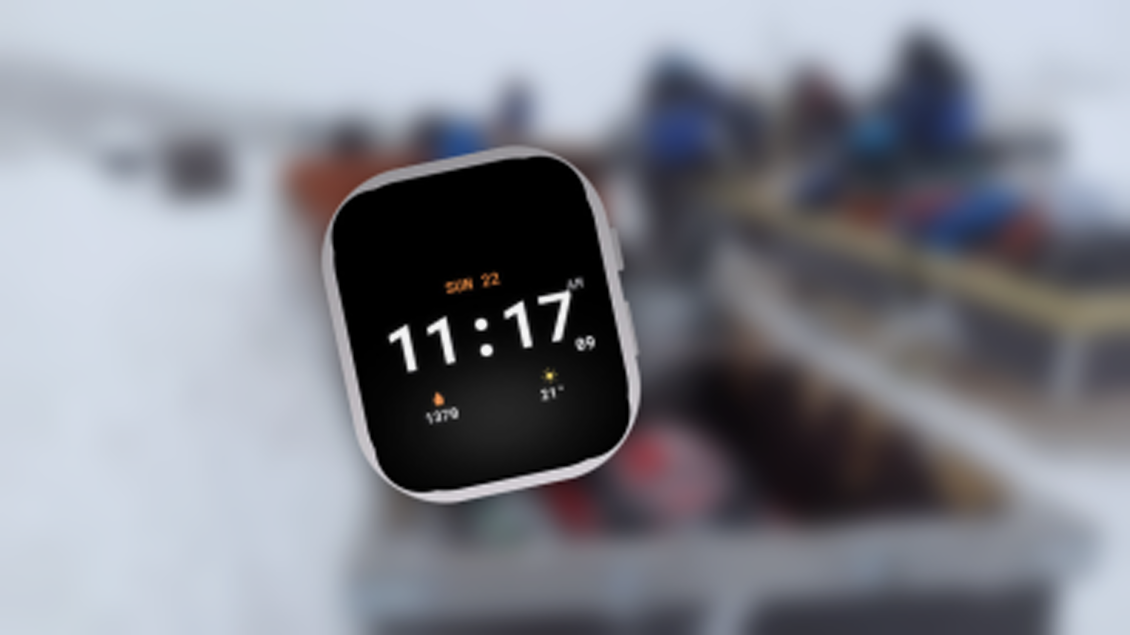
h=11 m=17
